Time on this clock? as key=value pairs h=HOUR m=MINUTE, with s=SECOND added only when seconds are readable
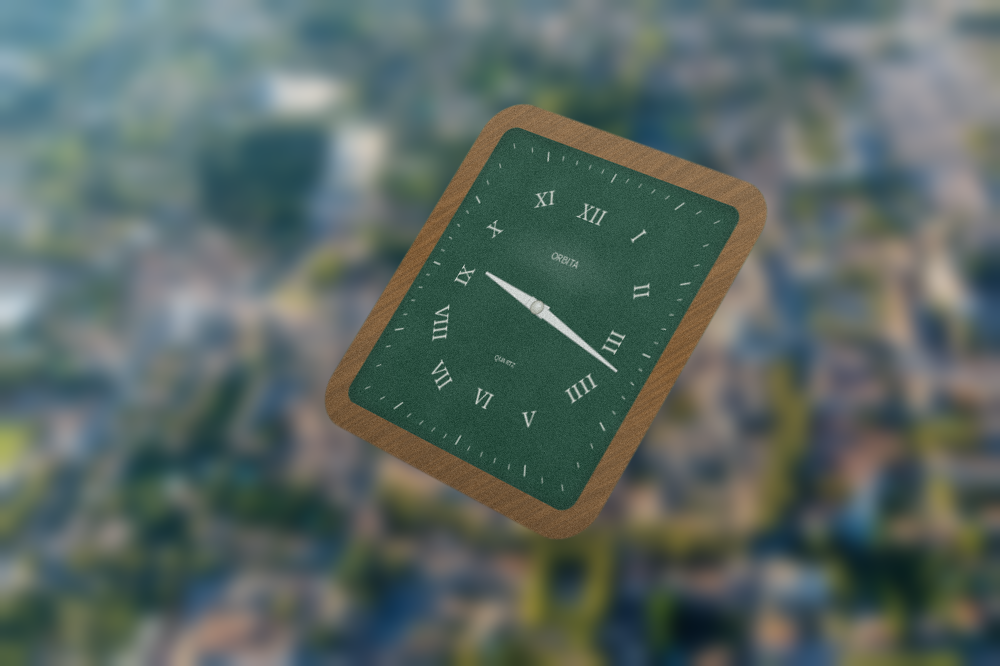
h=9 m=17
